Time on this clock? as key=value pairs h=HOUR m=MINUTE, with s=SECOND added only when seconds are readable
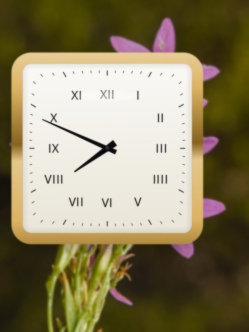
h=7 m=49
